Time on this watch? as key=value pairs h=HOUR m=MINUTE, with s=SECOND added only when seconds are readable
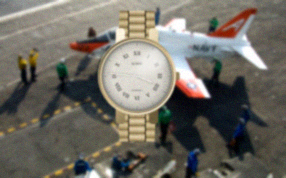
h=3 m=46
